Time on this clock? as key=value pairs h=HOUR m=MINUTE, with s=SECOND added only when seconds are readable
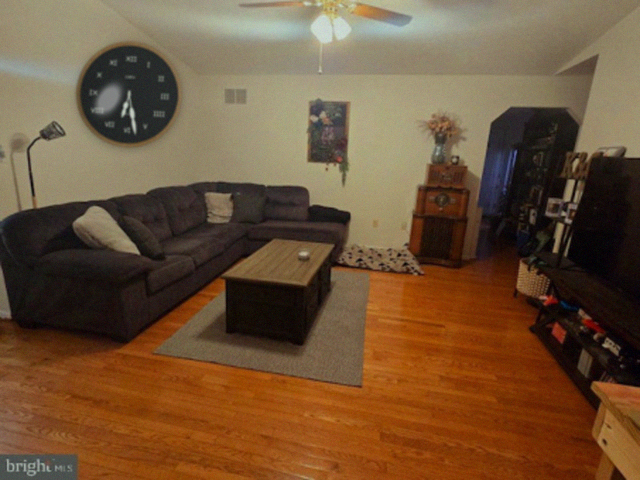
h=6 m=28
